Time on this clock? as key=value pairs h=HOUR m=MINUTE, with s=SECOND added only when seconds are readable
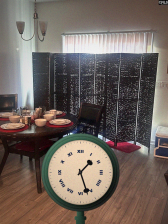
h=1 m=27
